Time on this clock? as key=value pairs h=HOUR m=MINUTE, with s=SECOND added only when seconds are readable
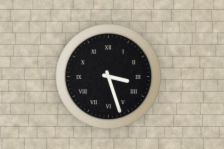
h=3 m=27
